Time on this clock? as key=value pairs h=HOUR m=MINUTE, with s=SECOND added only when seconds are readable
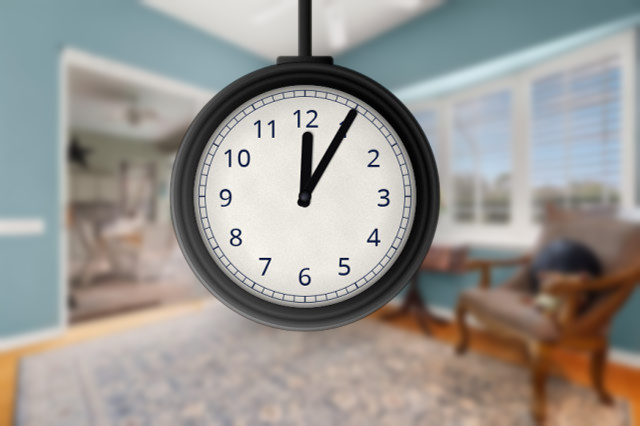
h=12 m=5
